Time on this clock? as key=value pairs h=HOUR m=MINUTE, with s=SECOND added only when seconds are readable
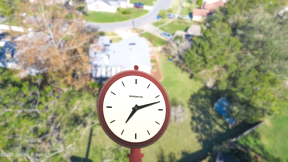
h=7 m=12
